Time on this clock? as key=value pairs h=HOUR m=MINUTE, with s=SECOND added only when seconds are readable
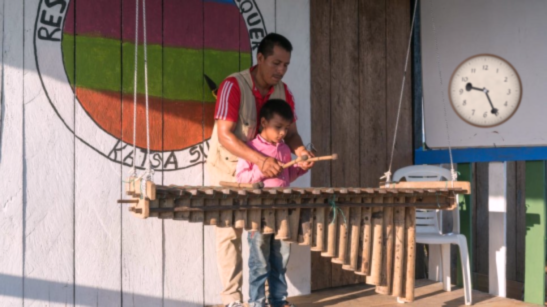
h=9 m=26
